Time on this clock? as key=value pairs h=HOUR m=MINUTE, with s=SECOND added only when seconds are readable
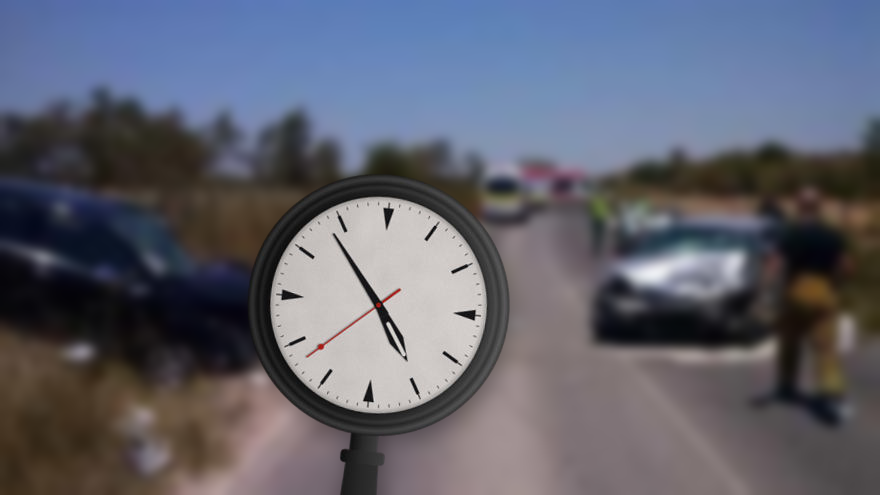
h=4 m=53 s=38
